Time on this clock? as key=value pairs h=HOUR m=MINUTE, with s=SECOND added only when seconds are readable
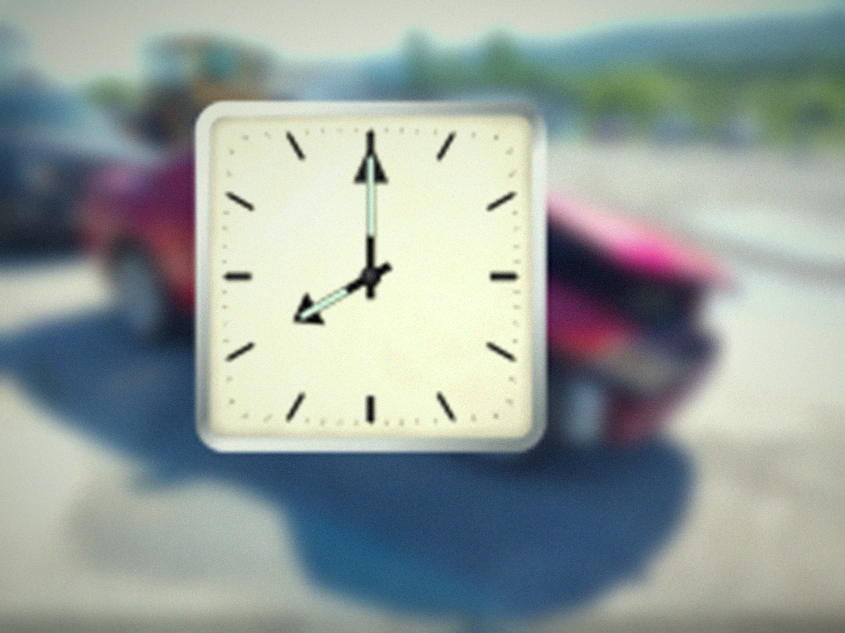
h=8 m=0
